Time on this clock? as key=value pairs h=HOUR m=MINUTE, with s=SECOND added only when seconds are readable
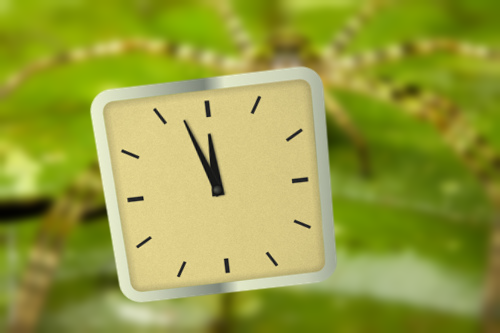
h=11 m=57
